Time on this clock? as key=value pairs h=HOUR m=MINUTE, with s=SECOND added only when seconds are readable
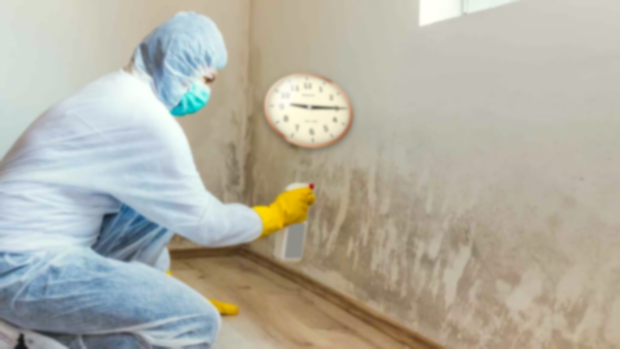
h=9 m=15
